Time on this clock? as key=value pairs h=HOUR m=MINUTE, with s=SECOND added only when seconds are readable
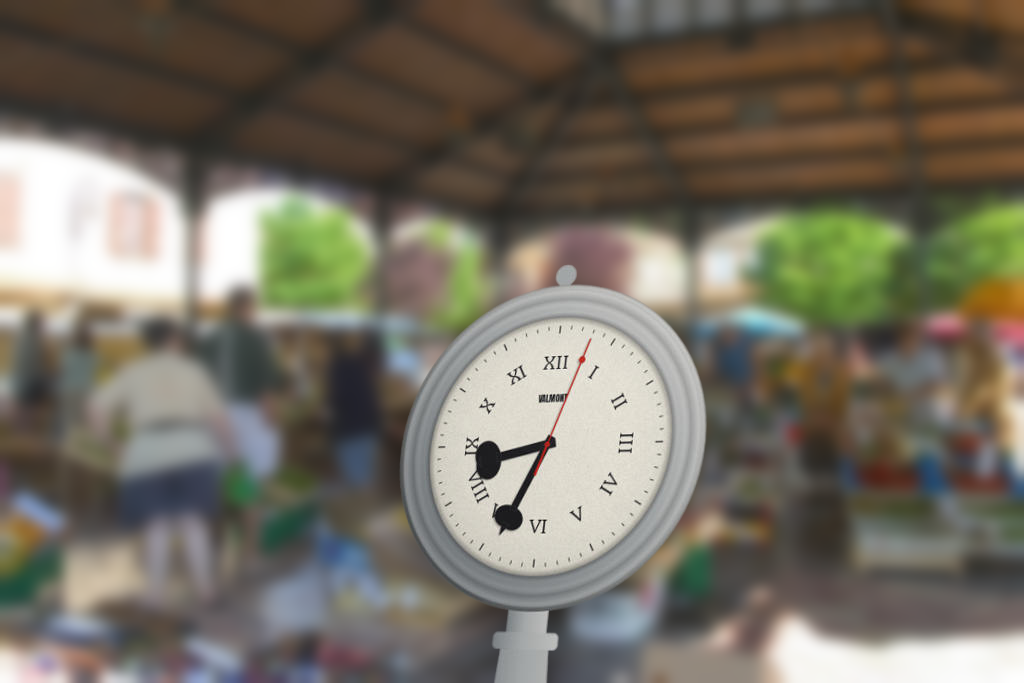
h=8 m=34 s=3
